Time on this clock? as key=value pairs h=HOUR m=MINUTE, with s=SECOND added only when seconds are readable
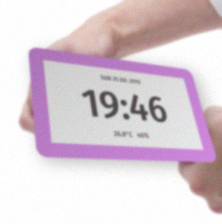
h=19 m=46
